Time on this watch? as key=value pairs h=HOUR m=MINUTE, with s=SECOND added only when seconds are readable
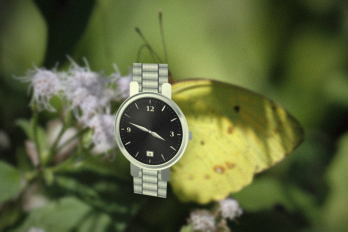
h=3 m=48
